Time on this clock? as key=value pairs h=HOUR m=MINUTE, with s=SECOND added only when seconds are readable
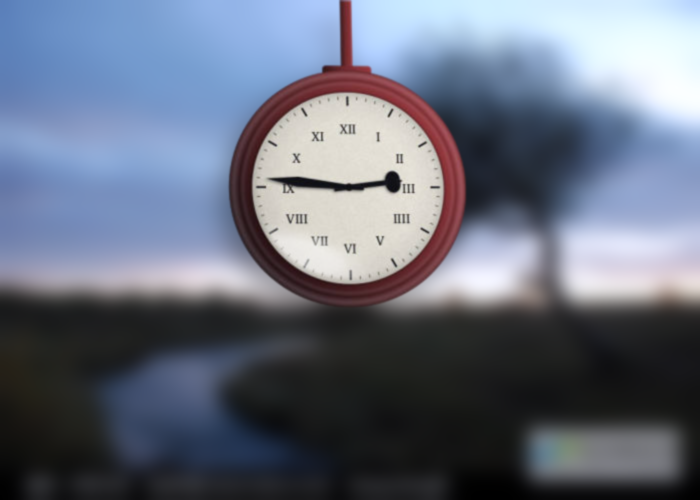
h=2 m=46
